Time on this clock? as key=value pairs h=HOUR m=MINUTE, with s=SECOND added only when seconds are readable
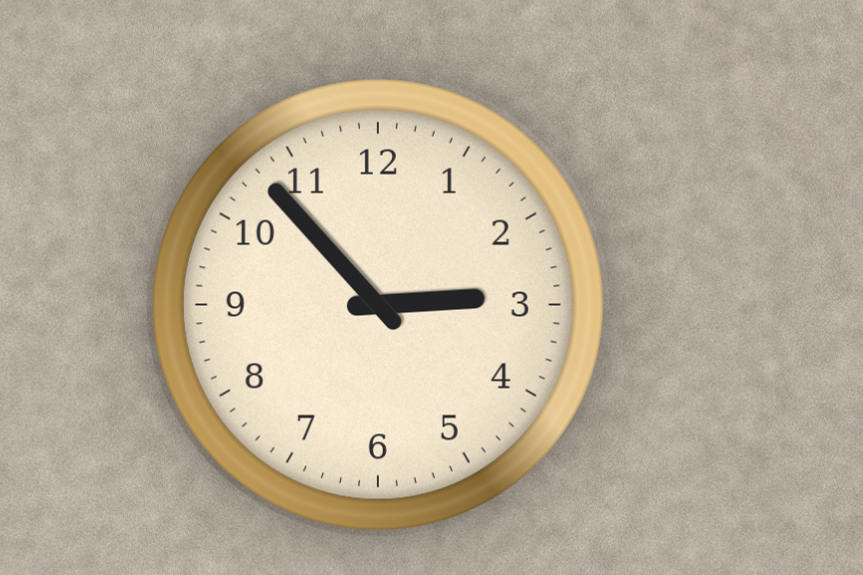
h=2 m=53
